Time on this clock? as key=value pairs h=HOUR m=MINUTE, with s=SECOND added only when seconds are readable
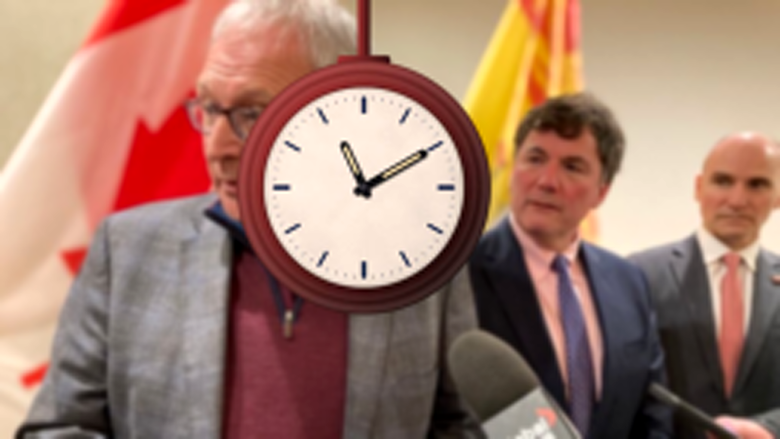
h=11 m=10
